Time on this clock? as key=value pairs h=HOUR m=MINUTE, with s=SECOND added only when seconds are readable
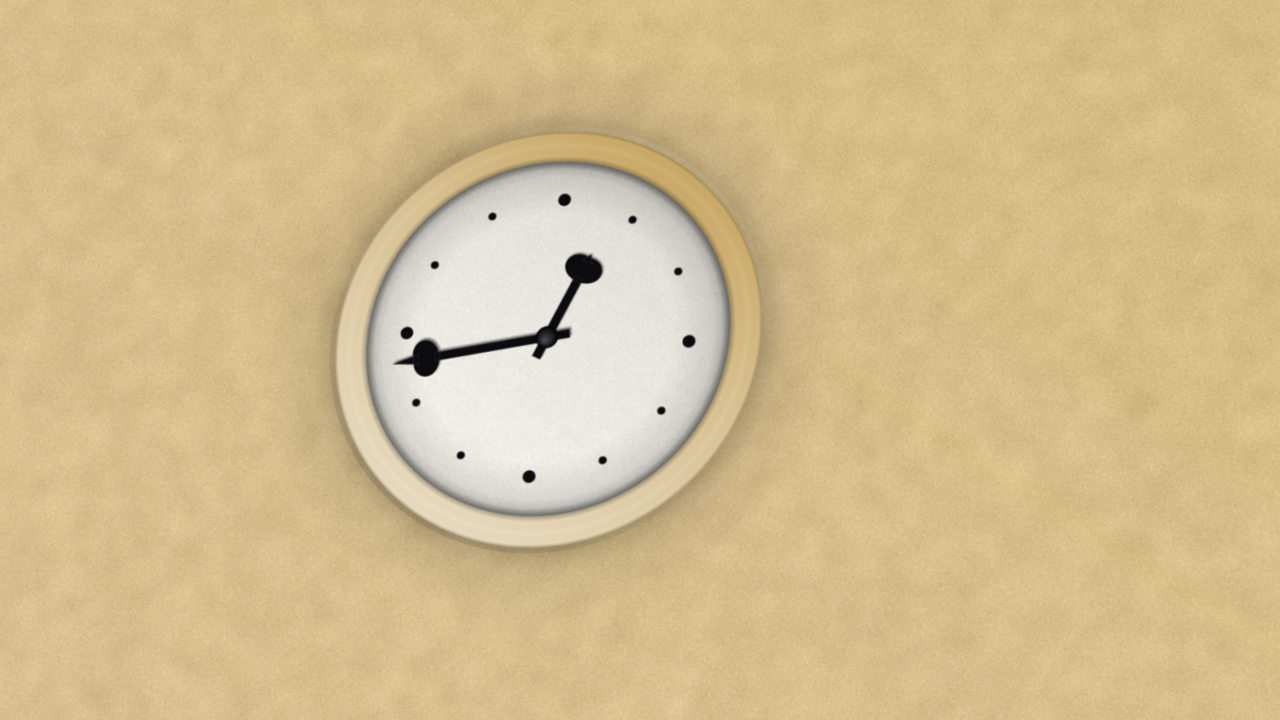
h=12 m=43
